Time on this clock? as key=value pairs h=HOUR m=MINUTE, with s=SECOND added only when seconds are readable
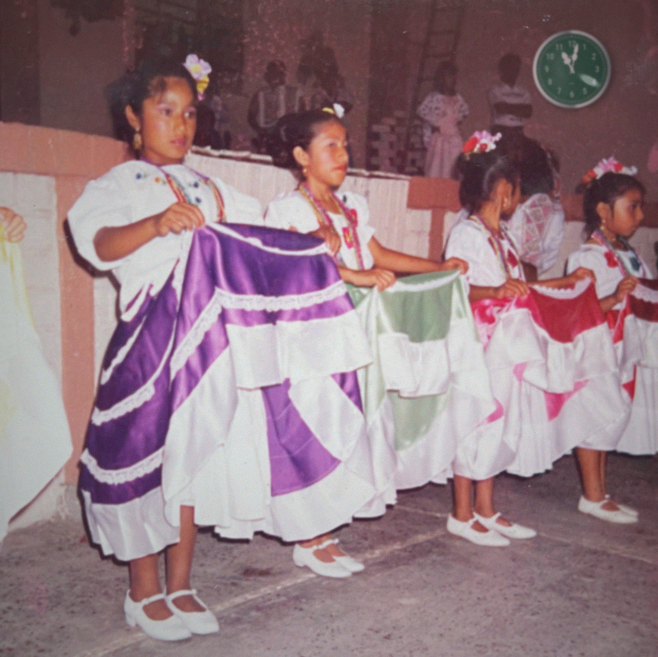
h=11 m=2
